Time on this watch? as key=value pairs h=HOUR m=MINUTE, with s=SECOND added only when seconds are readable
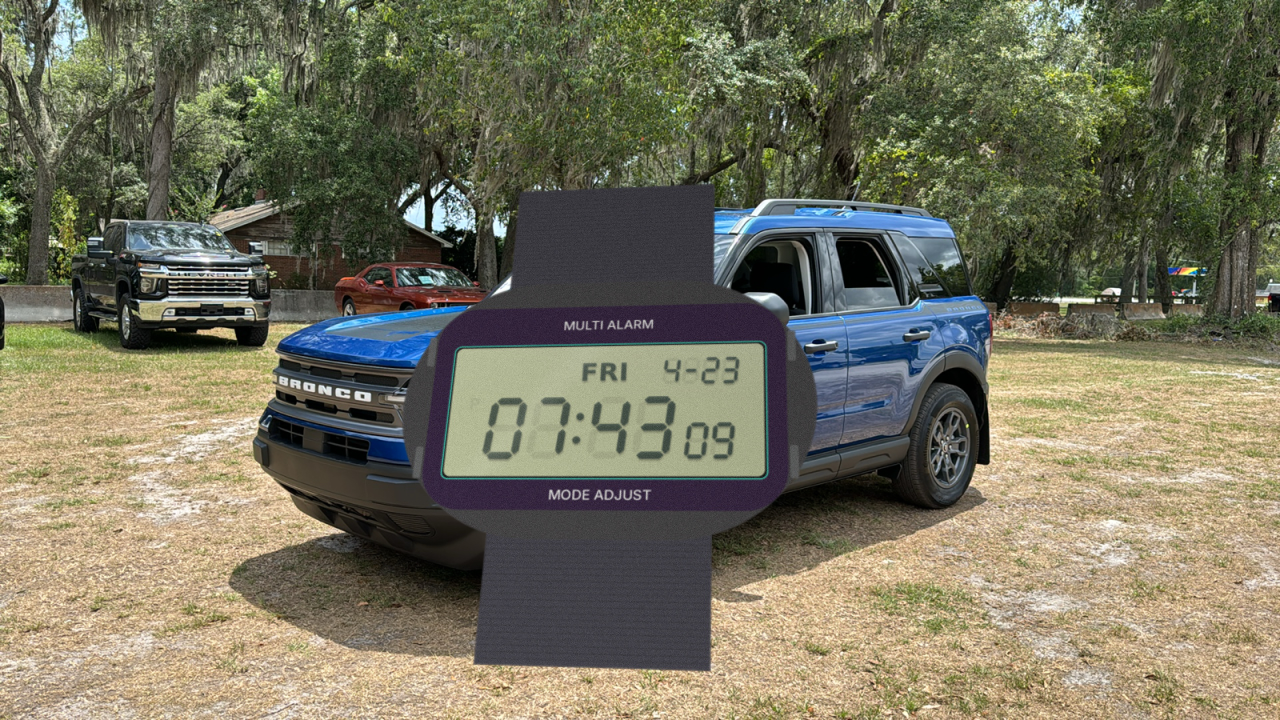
h=7 m=43 s=9
